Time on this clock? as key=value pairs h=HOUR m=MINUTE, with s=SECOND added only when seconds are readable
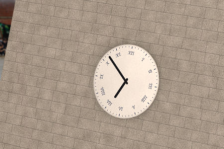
h=6 m=52
